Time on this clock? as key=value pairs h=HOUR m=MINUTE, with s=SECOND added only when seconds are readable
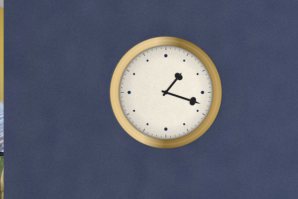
h=1 m=18
